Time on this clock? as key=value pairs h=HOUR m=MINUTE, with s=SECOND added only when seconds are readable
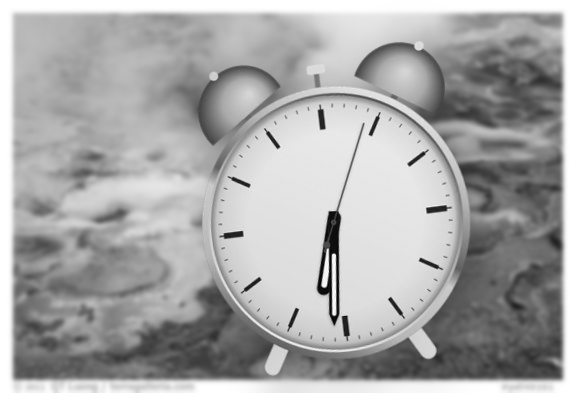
h=6 m=31 s=4
